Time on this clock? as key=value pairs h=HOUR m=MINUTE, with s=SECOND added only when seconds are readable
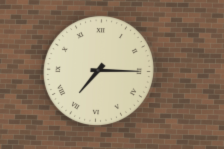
h=7 m=15
